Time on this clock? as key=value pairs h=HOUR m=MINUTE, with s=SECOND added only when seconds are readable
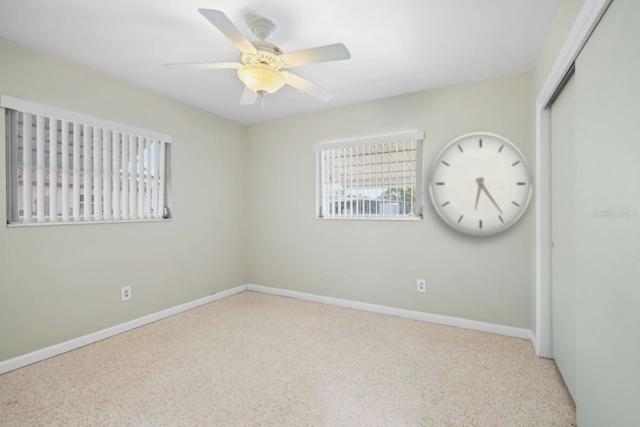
h=6 m=24
